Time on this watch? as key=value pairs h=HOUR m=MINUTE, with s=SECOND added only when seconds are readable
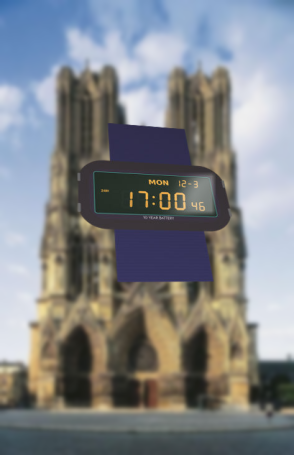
h=17 m=0 s=46
